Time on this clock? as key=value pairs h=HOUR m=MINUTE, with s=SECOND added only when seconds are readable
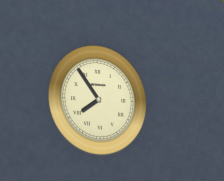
h=7 m=54
